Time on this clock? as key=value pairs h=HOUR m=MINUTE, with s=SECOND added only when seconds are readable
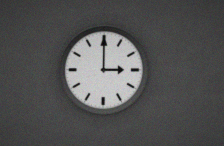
h=3 m=0
